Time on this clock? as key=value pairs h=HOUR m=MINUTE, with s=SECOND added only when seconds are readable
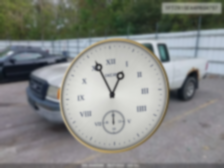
h=12 m=56
